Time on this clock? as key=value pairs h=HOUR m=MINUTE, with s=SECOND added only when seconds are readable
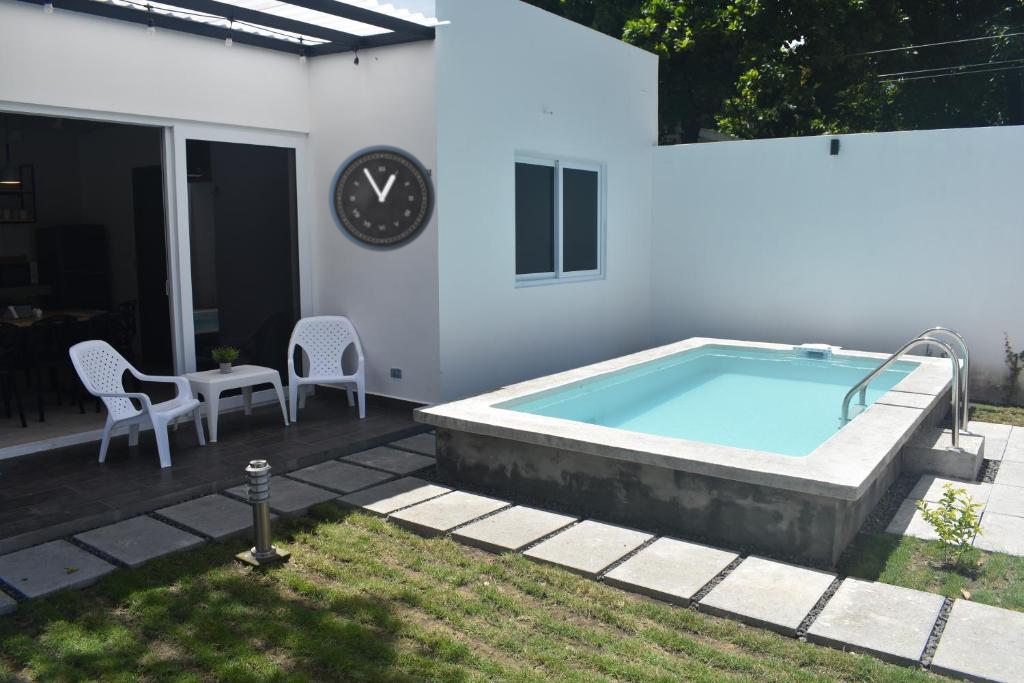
h=12 m=55
